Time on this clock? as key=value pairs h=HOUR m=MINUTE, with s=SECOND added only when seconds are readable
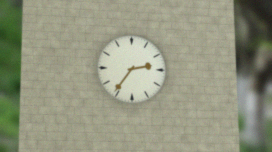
h=2 m=36
